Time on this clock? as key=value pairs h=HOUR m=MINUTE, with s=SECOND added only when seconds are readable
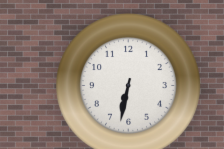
h=6 m=32
